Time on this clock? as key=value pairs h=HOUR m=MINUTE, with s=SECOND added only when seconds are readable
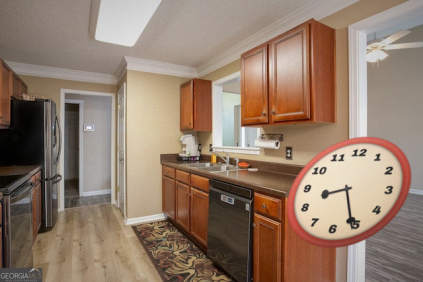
h=8 m=26
